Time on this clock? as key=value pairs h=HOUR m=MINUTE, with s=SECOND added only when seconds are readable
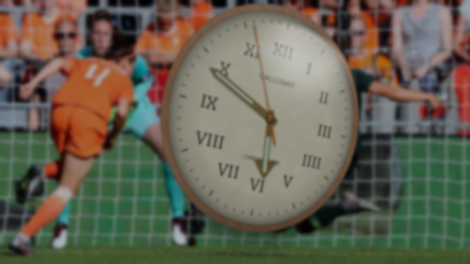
h=5 m=48 s=56
